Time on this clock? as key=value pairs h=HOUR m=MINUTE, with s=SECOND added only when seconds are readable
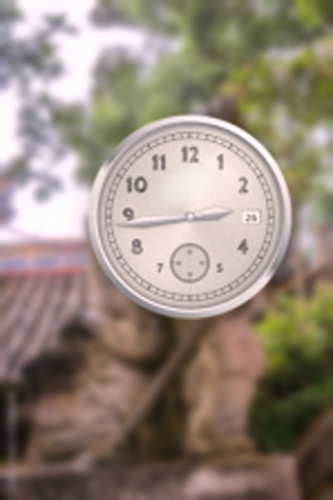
h=2 m=44
